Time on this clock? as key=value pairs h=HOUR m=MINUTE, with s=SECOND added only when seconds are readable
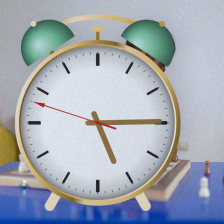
h=5 m=14 s=48
